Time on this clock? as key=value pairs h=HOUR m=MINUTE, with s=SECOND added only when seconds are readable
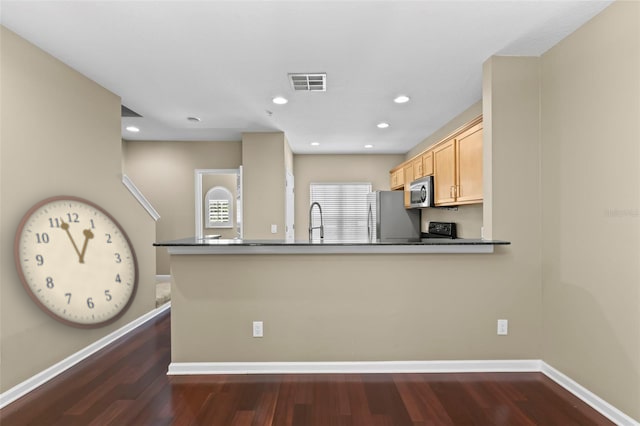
h=12 m=57
